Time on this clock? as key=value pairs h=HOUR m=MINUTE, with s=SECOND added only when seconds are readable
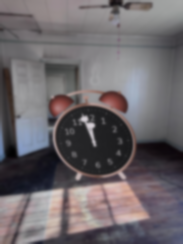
h=11 m=58
